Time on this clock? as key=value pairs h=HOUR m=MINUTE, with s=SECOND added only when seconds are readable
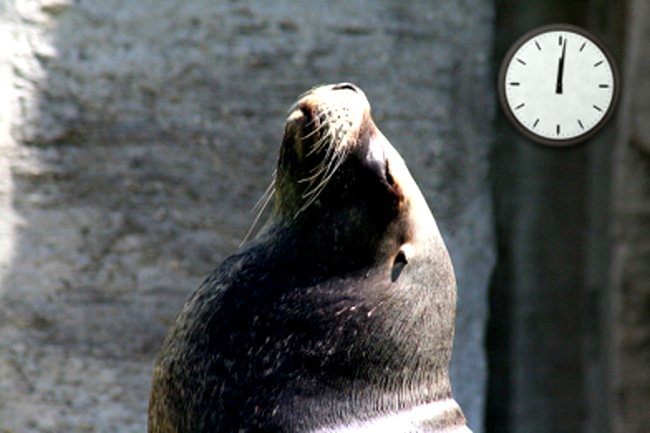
h=12 m=1
